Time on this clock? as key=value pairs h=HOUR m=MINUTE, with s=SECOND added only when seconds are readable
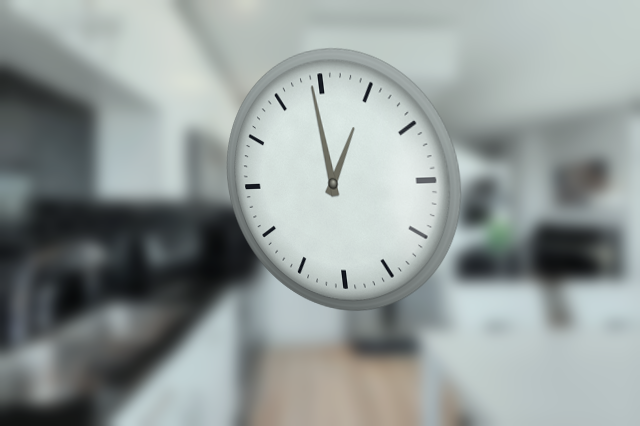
h=12 m=59
